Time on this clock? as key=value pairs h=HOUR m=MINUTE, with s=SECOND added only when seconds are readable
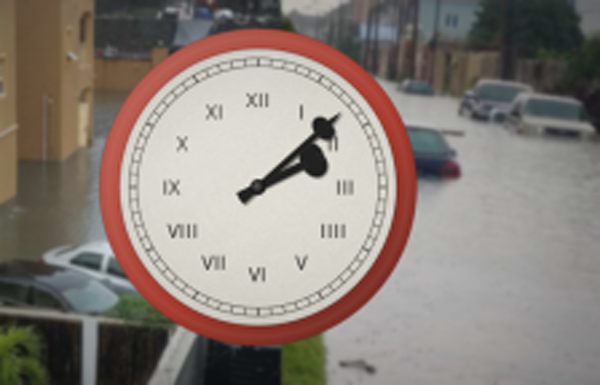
h=2 m=8
